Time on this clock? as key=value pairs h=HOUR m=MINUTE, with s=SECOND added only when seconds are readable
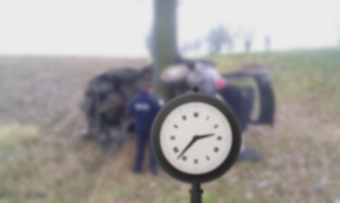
h=2 m=37
